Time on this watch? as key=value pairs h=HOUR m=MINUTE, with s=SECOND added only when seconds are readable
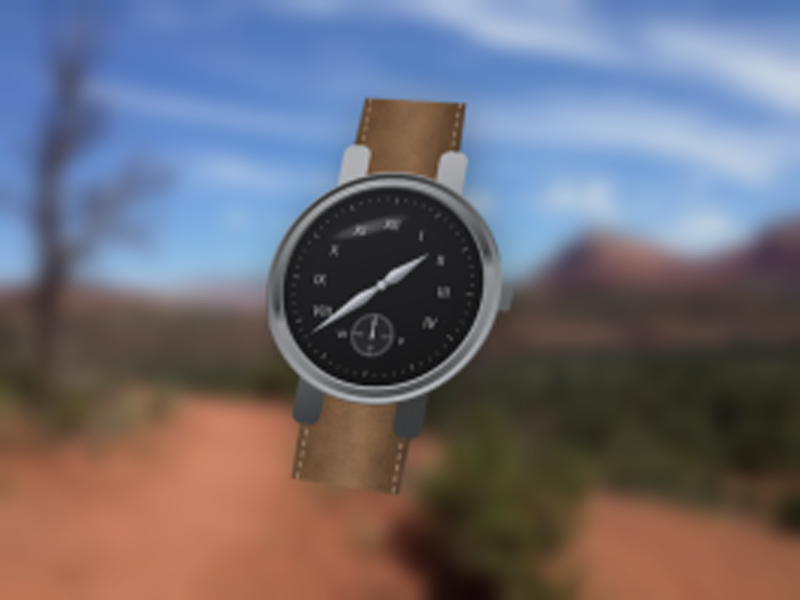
h=1 m=38
